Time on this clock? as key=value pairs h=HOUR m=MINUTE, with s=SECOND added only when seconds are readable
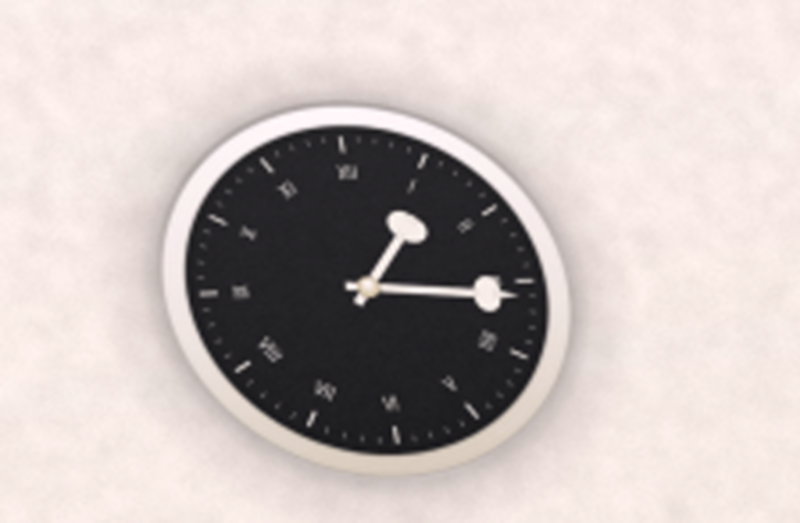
h=1 m=16
